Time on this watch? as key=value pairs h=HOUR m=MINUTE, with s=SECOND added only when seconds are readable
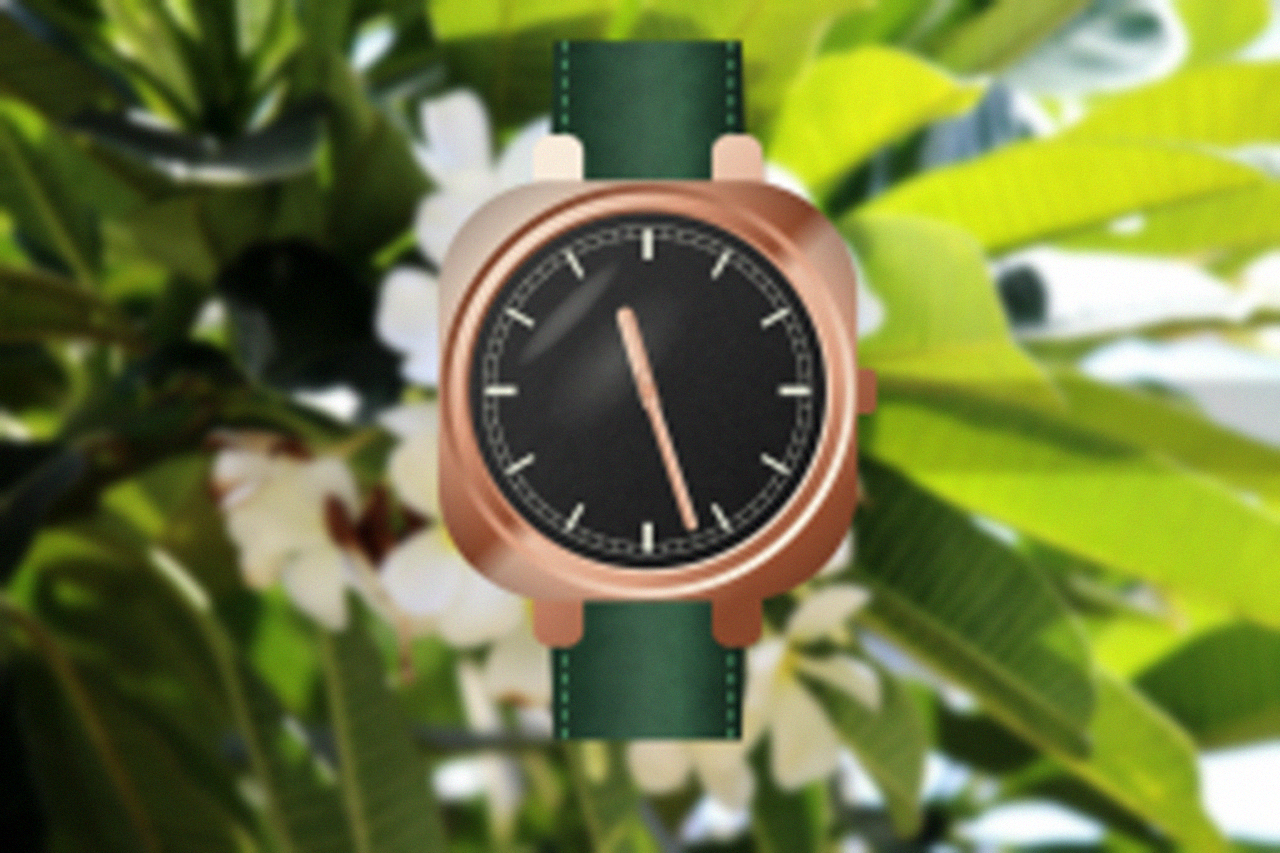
h=11 m=27
